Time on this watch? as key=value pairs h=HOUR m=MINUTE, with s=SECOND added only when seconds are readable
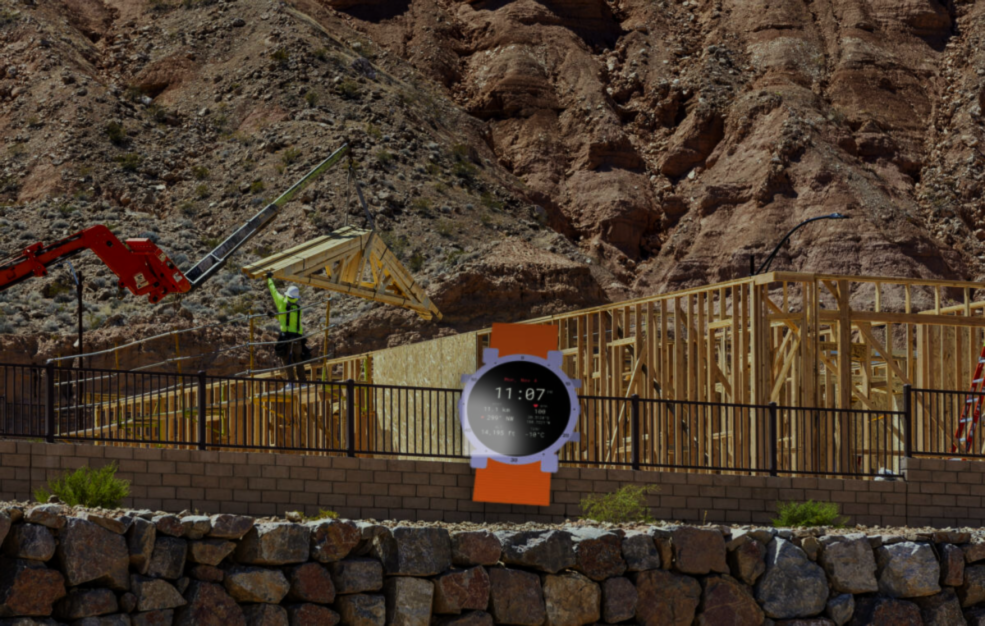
h=11 m=7
